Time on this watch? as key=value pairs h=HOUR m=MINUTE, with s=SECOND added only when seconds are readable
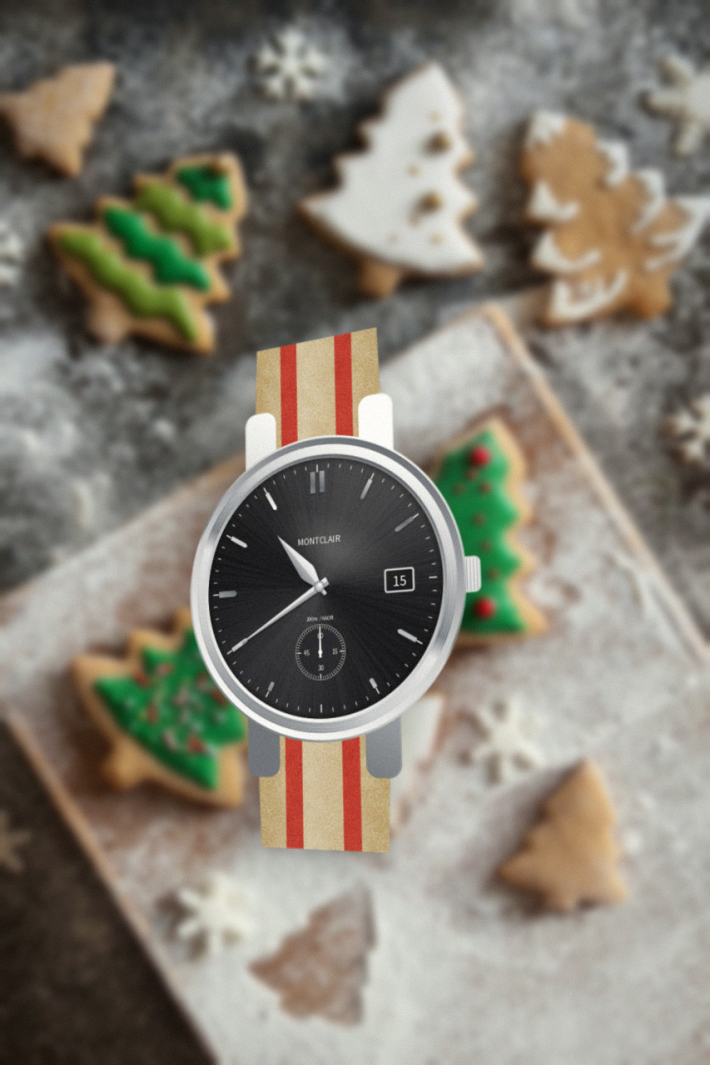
h=10 m=40
